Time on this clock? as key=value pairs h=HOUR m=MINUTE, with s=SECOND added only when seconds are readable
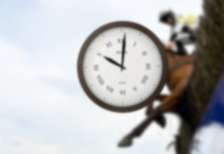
h=10 m=1
